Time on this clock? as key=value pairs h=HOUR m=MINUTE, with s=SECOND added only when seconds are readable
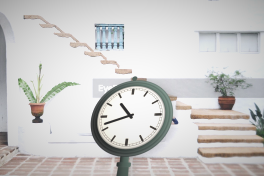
h=10 m=42
